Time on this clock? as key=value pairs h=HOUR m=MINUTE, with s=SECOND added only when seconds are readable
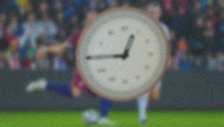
h=12 m=45
